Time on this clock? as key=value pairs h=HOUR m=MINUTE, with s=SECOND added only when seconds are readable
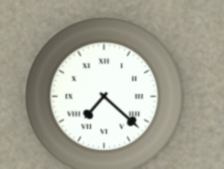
h=7 m=22
